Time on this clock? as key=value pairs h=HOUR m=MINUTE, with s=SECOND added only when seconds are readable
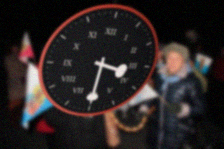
h=3 m=30
